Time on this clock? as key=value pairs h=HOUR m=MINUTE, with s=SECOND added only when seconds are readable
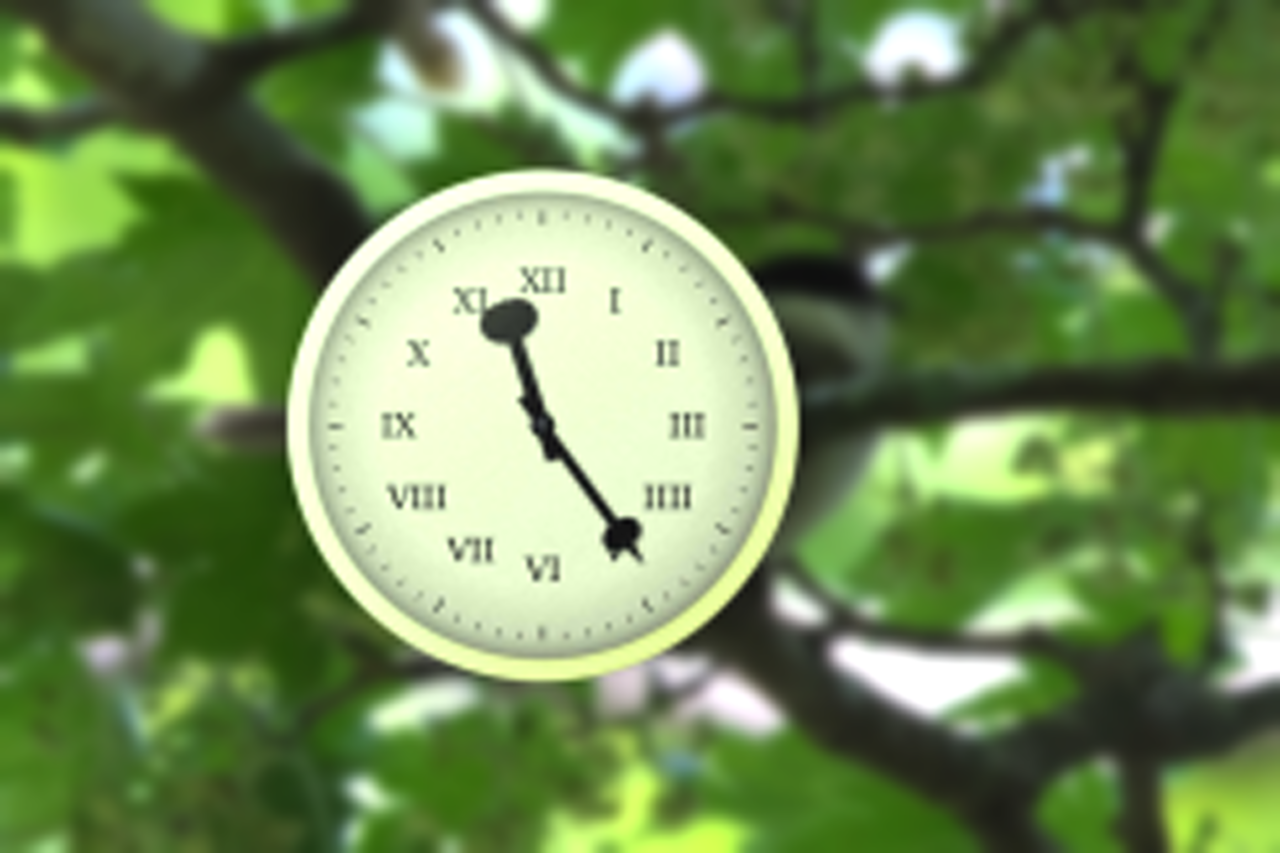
h=11 m=24
